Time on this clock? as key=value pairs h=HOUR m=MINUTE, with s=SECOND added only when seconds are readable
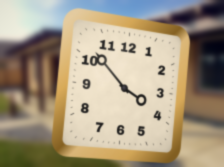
h=3 m=52
